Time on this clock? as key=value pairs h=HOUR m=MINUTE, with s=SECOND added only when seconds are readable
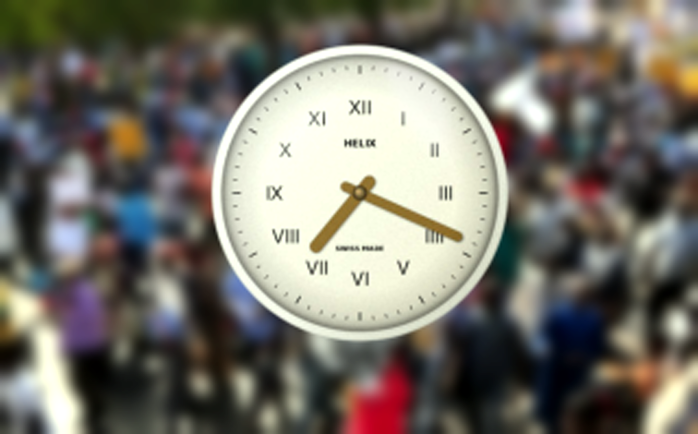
h=7 m=19
